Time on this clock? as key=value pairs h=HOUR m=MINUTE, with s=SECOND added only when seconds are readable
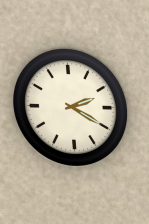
h=2 m=20
